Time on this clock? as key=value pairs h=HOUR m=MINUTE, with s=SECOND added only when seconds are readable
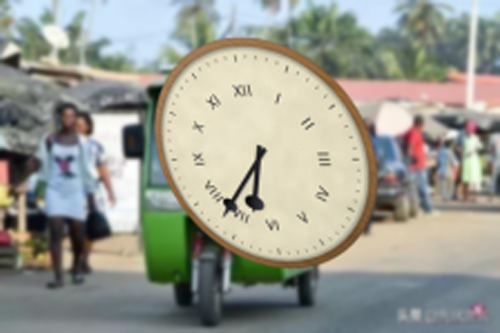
h=6 m=37
